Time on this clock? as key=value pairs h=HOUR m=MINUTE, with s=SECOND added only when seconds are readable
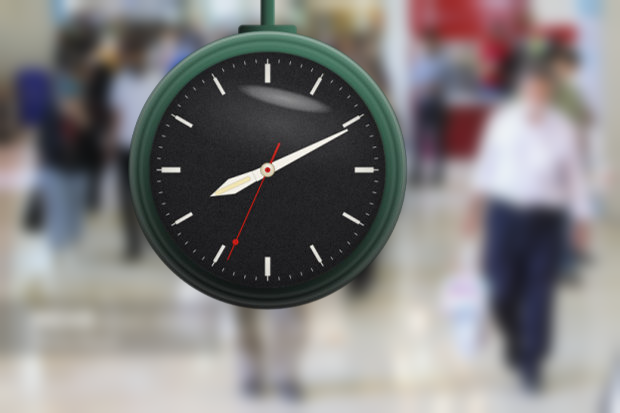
h=8 m=10 s=34
